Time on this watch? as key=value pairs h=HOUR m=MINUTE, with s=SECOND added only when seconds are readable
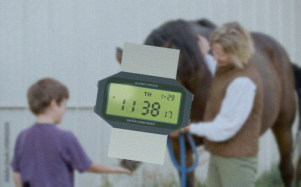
h=11 m=38 s=17
